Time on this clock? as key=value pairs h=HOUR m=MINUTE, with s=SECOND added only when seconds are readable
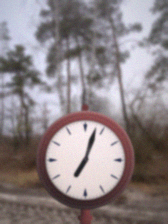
h=7 m=3
